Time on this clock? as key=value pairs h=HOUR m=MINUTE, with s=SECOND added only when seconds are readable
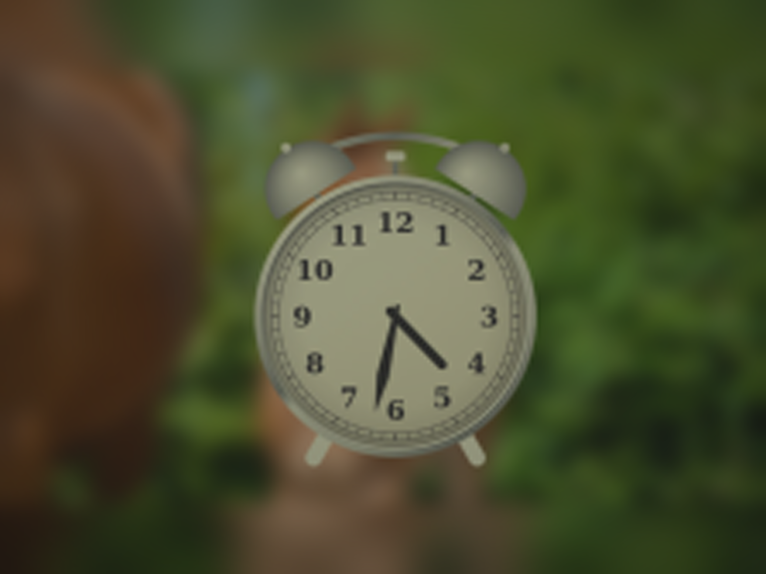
h=4 m=32
